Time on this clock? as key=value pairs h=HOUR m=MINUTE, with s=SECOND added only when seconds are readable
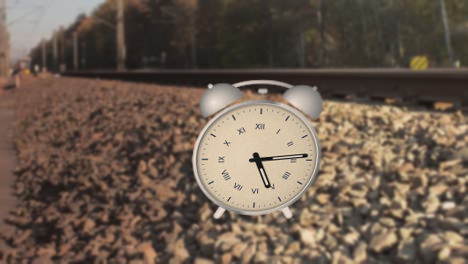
h=5 m=14
